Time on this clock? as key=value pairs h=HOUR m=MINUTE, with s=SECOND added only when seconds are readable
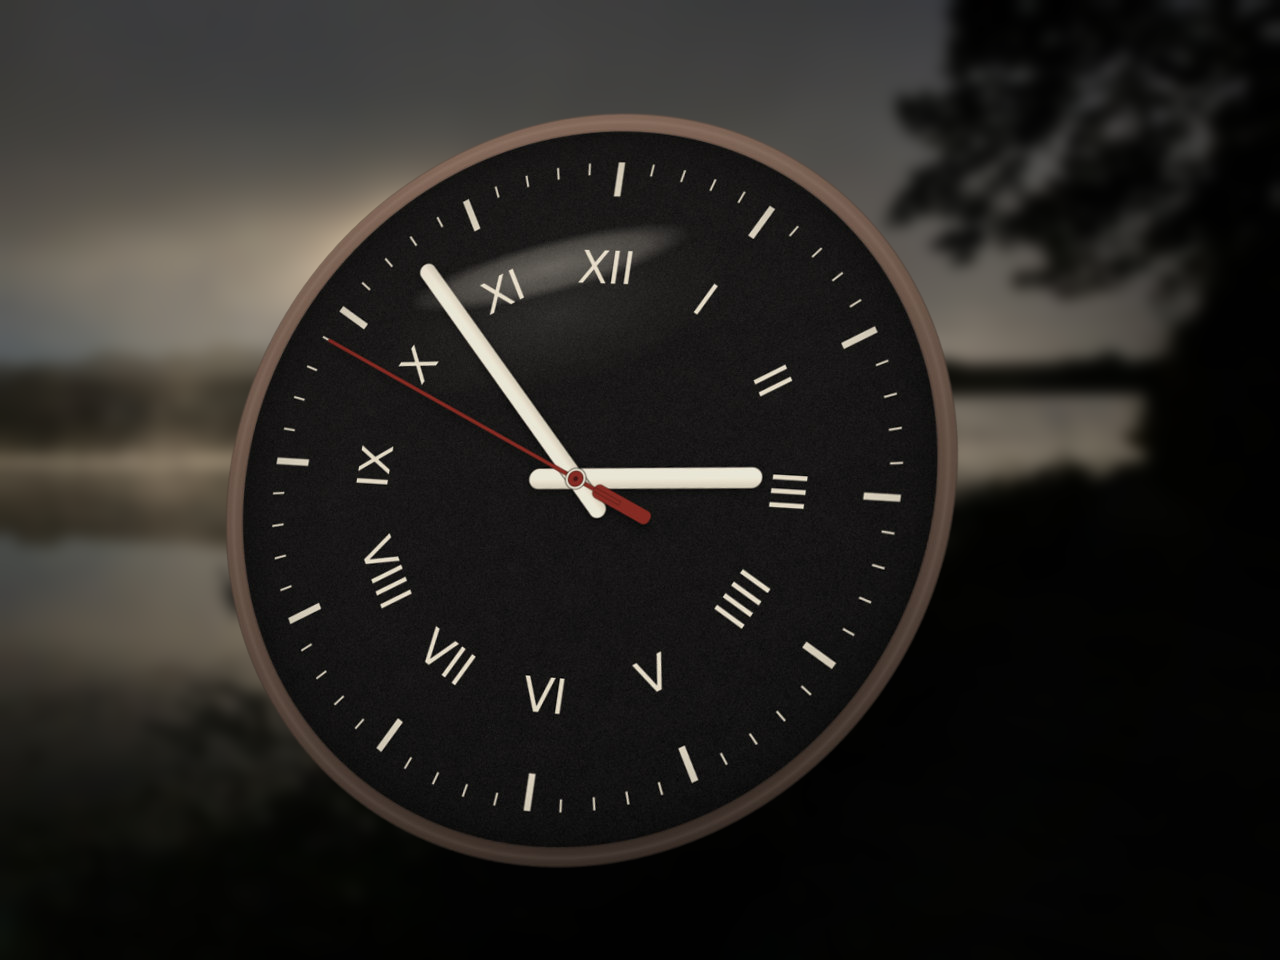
h=2 m=52 s=49
